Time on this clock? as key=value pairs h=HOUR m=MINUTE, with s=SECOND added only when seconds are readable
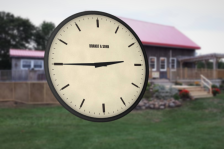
h=2 m=45
